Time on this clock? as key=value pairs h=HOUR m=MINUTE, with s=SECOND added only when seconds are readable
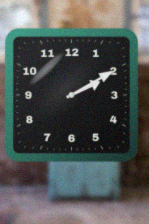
h=2 m=10
